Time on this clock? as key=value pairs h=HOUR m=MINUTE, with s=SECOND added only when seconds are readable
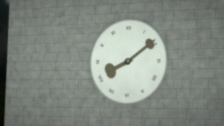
h=8 m=9
